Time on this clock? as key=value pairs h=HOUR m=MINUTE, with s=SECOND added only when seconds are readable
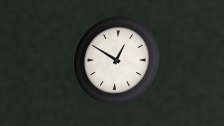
h=12 m=50
